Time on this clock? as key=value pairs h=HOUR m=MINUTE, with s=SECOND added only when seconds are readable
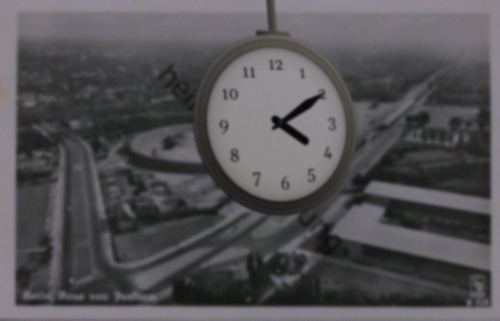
h=4 m=10
